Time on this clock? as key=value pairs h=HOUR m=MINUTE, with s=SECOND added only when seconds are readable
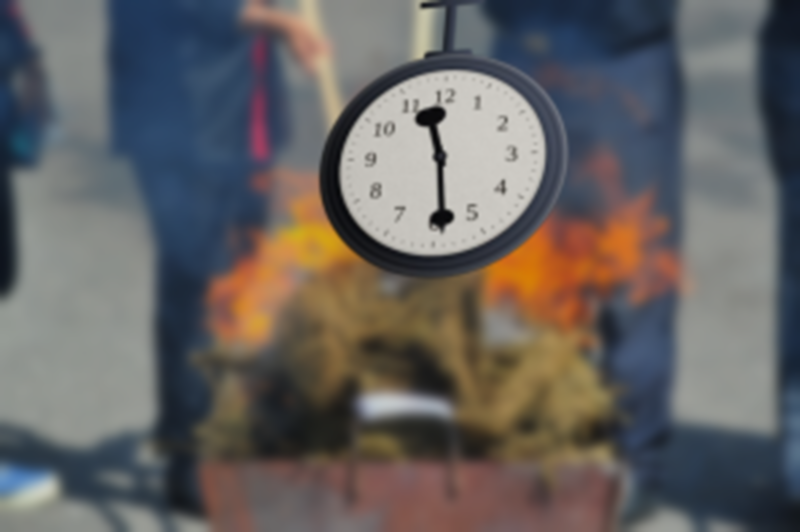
h=11 m=29
